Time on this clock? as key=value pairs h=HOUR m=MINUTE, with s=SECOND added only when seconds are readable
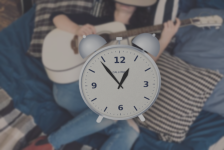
h=12 m=54
